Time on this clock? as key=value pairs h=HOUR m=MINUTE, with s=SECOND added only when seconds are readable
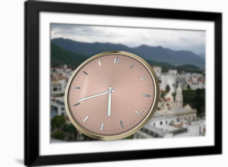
h=5 m=41
